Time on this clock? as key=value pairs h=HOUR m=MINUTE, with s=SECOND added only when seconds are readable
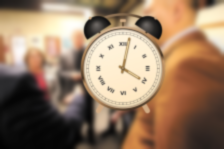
h=4 m=2
